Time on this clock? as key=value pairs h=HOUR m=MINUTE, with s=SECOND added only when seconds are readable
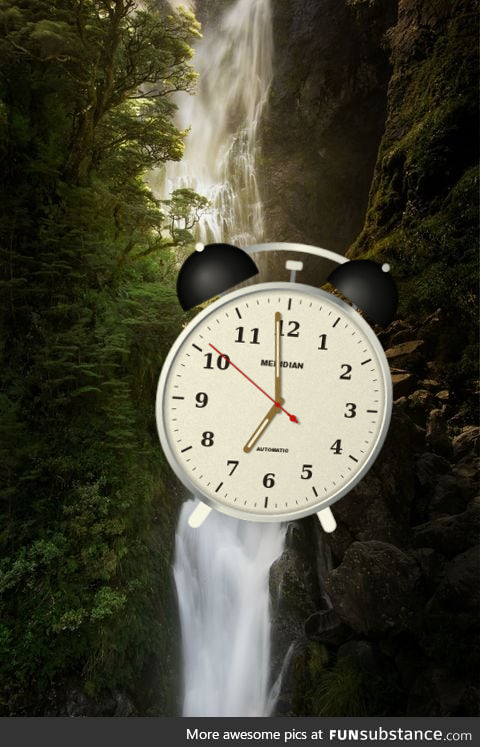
h=6 m=58 s=51
